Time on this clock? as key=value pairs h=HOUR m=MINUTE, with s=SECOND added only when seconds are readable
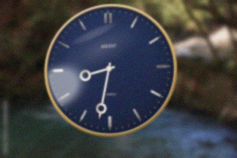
h=8 m=32
